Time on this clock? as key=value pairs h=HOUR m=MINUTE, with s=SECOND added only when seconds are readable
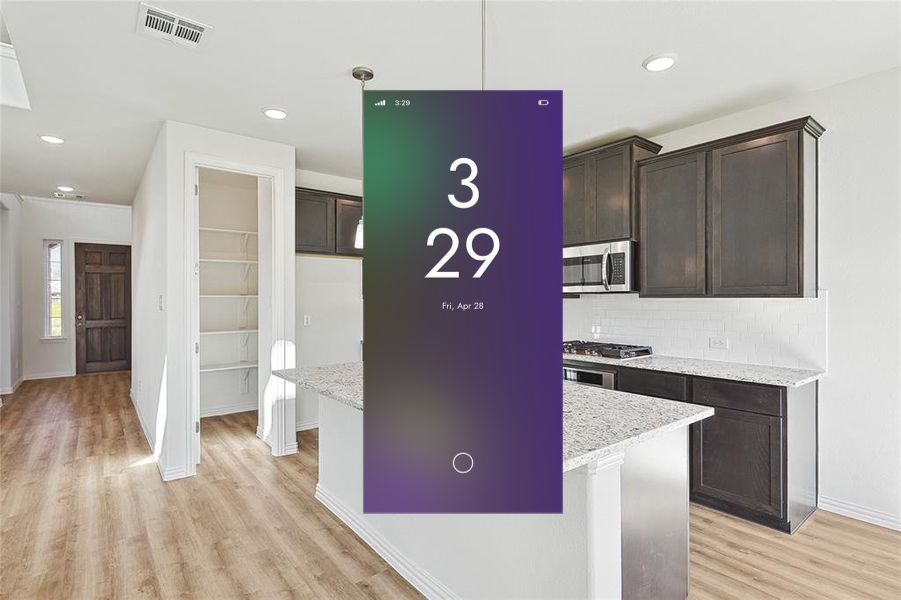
h=3 m=29
